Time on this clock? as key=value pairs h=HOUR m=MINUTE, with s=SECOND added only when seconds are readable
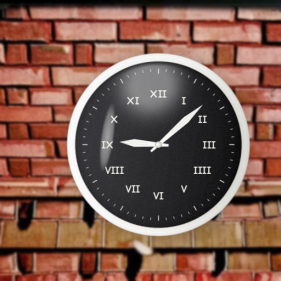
h=9 m=8
